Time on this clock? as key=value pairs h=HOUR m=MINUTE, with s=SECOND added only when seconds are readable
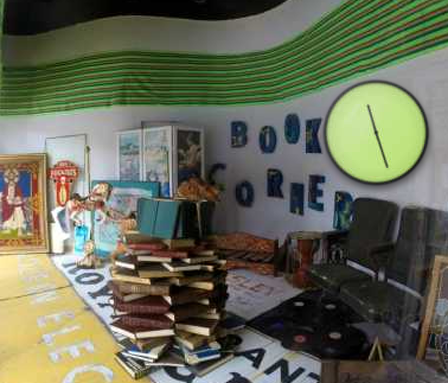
h=11 m=27
